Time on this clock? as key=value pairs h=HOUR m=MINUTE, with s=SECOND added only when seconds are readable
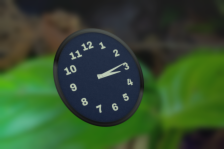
h=3 m=14
